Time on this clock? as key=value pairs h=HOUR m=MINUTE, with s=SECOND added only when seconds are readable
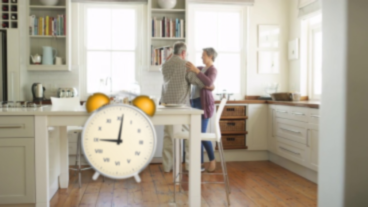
h=9 m=1
